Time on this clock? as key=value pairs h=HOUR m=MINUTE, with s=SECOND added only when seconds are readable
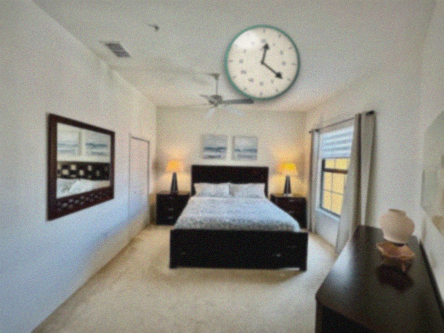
h=12 m=21
